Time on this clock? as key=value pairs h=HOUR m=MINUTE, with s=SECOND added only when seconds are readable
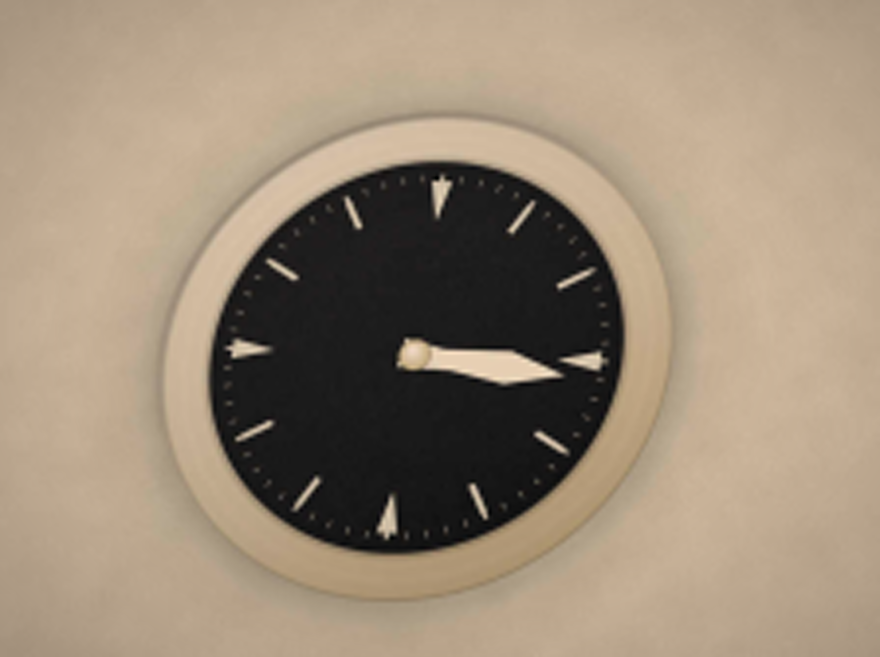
h=3 m=16
